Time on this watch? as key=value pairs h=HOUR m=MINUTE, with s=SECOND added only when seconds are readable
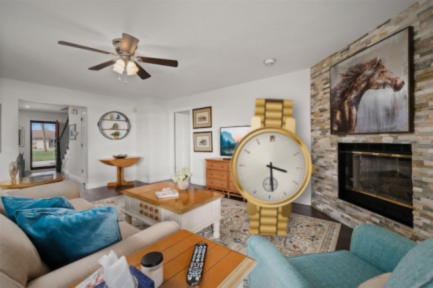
h=3 m=29
